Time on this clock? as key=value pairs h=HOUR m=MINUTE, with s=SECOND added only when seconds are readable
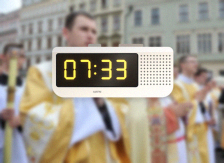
h=7 m=33
